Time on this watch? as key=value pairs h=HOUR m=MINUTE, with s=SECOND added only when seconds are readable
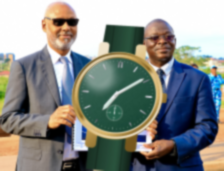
h=7 m=9
